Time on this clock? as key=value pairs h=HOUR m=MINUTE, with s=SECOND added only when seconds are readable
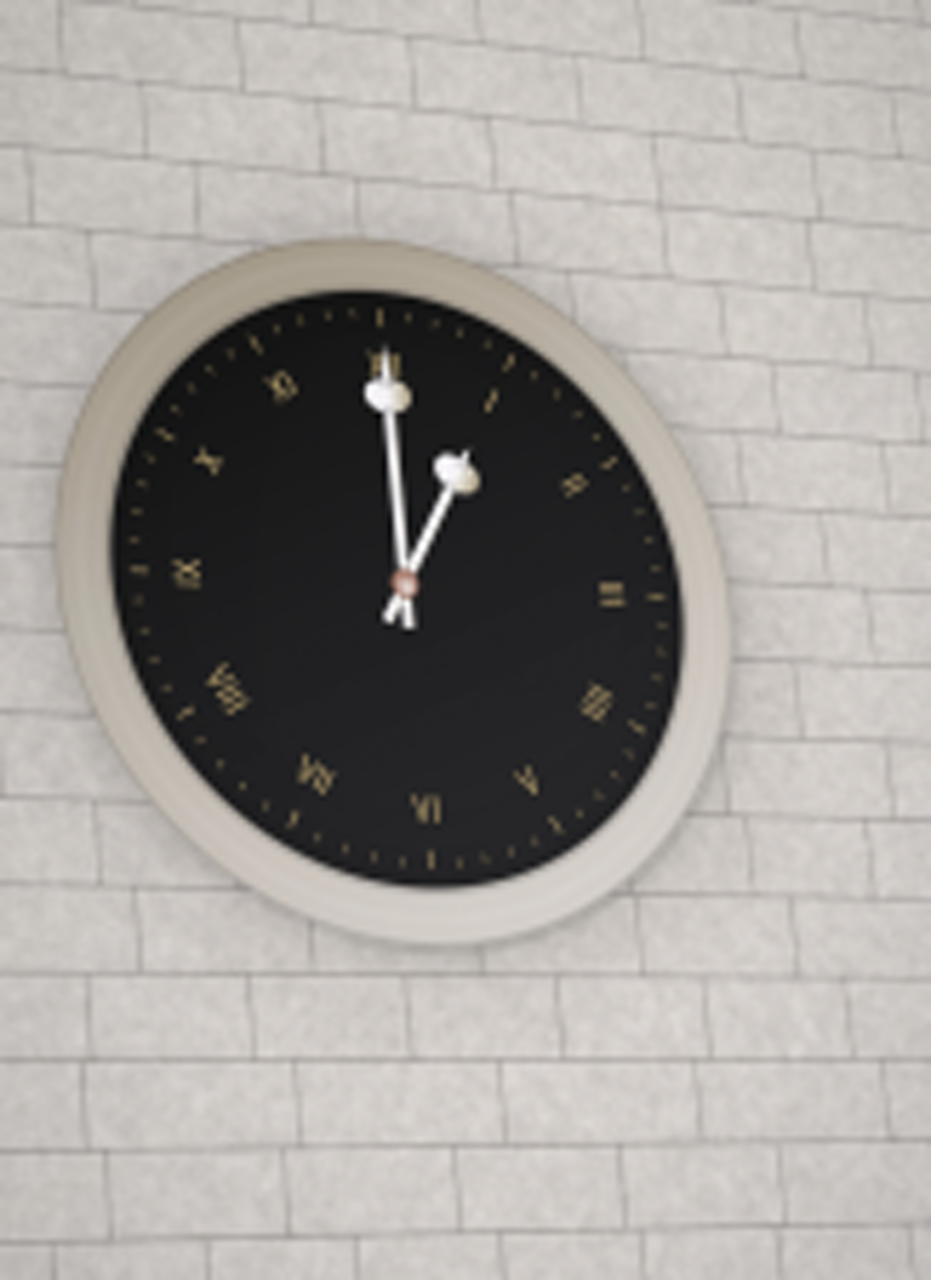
h=1 m=0
